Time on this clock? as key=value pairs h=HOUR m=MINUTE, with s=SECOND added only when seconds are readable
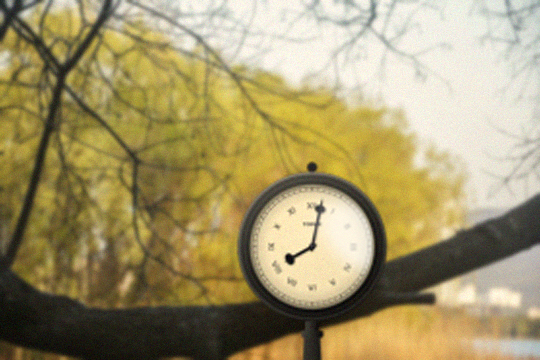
h=8 m=2
